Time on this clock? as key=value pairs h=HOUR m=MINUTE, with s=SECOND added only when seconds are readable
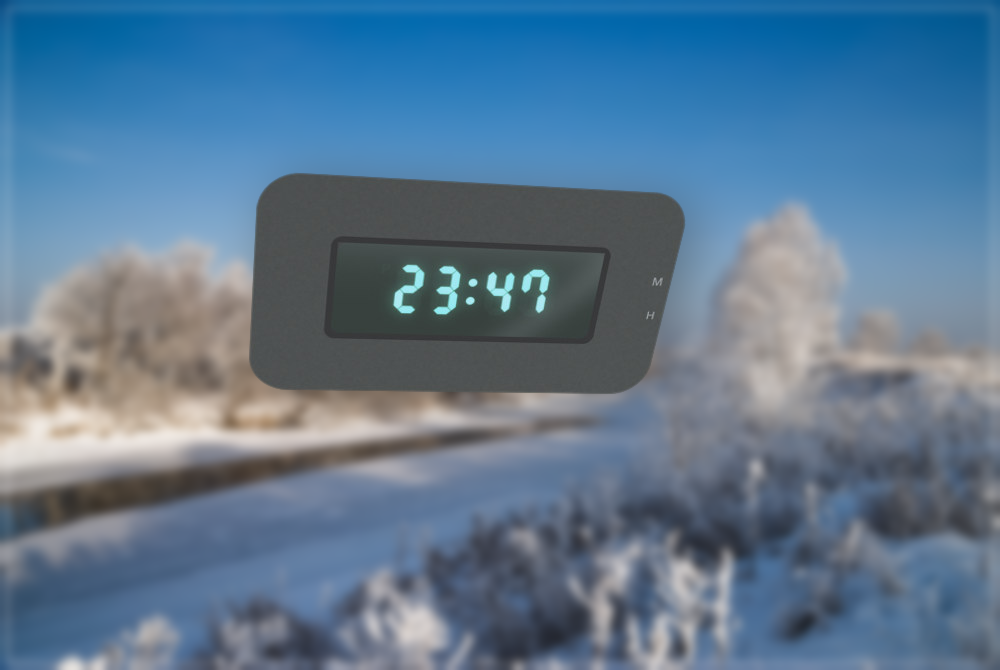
h=23 m=47
